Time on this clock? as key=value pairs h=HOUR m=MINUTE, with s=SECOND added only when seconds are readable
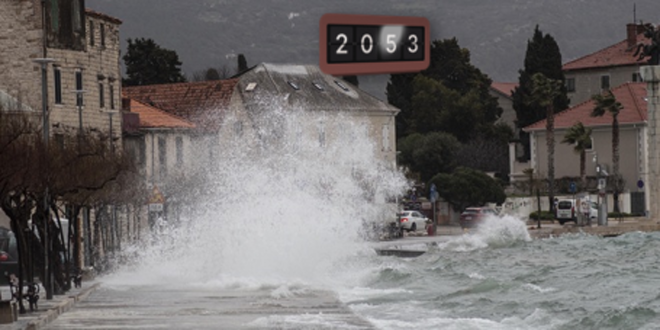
h=20 m=53
